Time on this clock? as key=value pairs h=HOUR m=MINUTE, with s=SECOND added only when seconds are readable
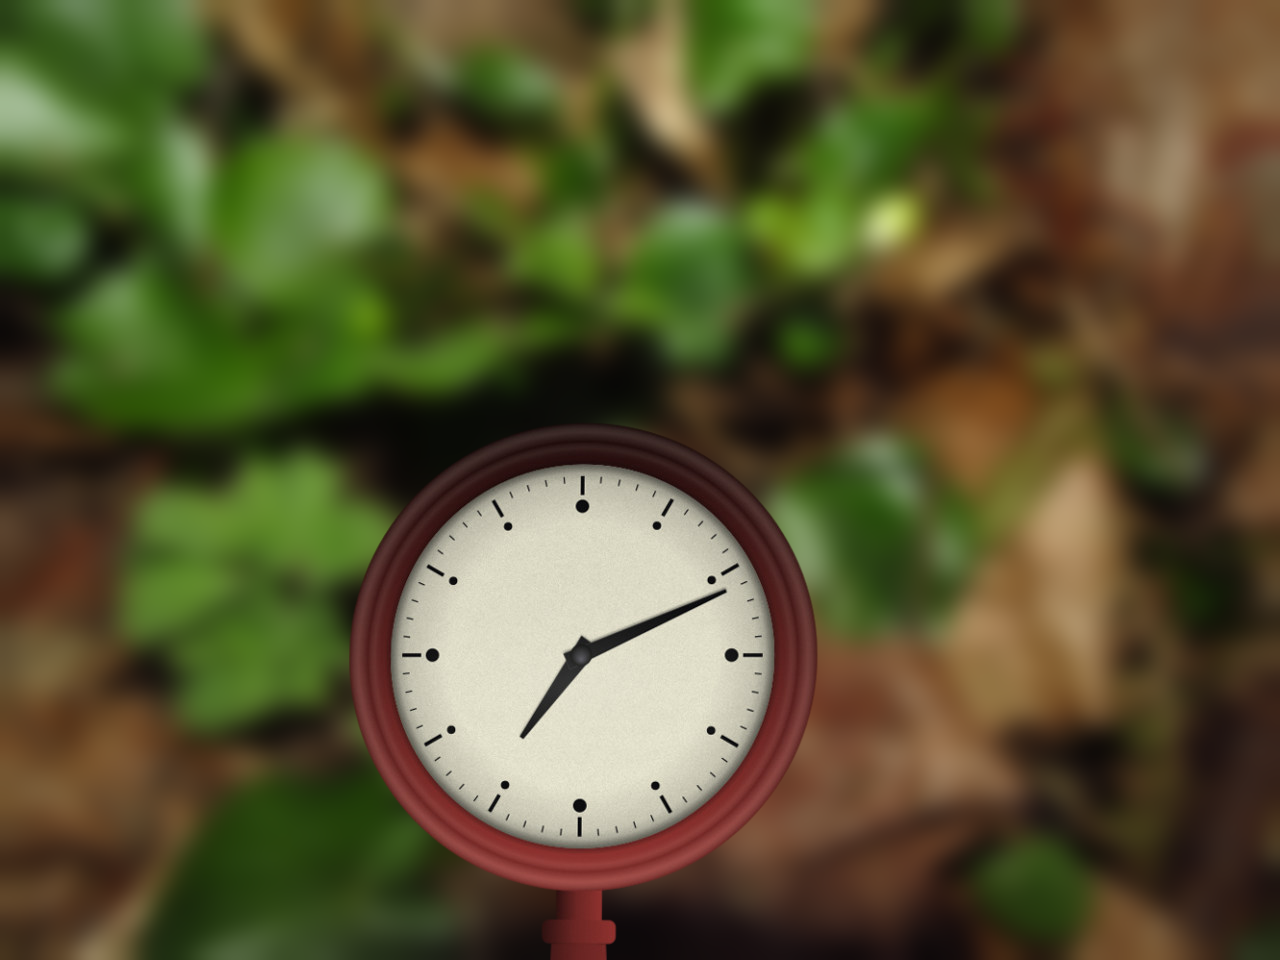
h=7 m=11
